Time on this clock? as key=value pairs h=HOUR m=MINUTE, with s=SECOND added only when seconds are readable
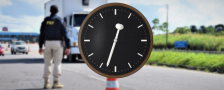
h=12 m=33
